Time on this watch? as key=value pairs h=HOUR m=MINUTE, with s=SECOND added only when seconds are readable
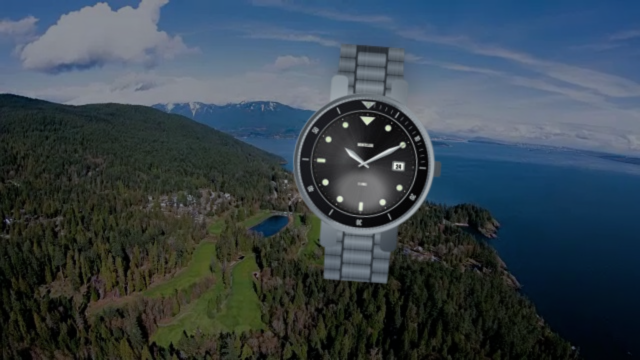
h=10 m=10
